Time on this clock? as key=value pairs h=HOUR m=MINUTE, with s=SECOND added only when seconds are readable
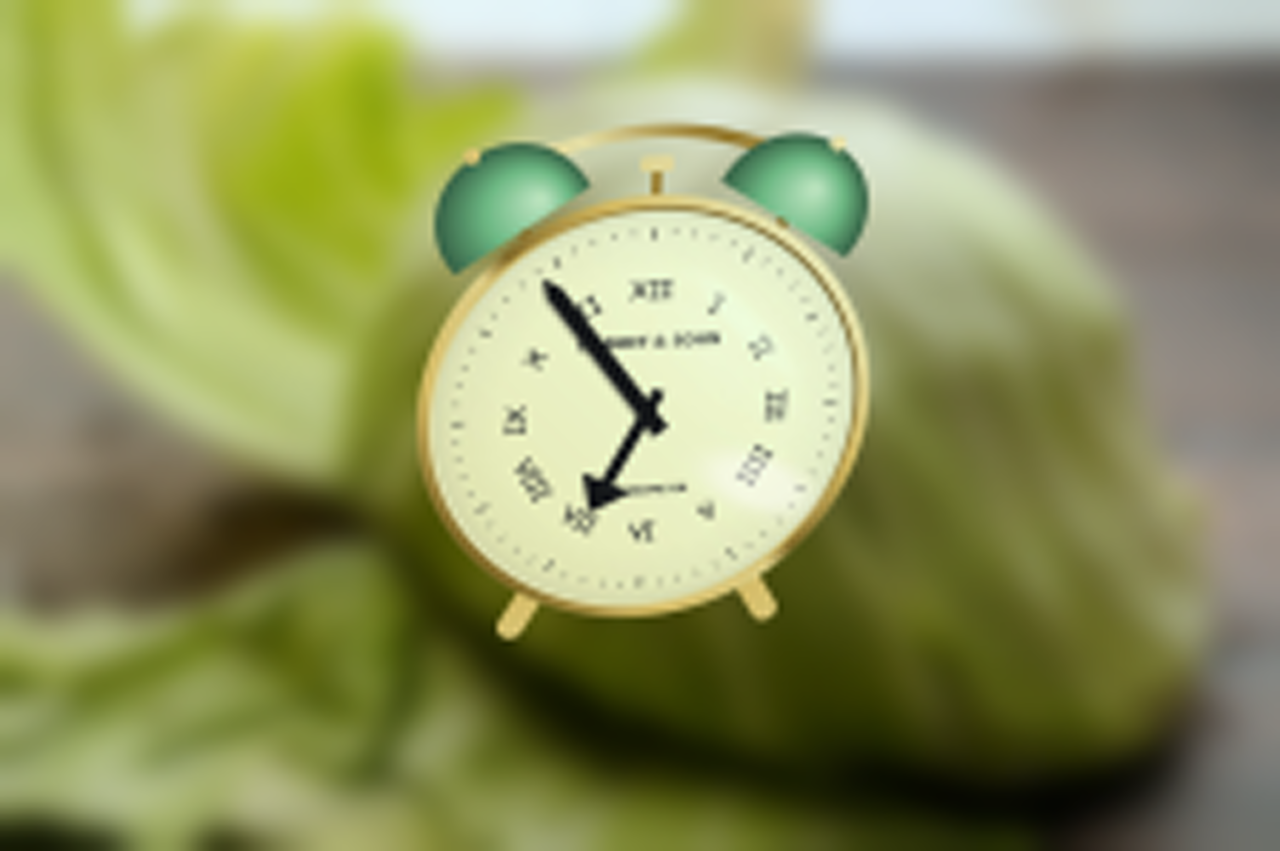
h=6 m=54
